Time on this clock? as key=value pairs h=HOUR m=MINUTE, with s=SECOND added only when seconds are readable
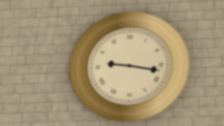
h=9 m=17
